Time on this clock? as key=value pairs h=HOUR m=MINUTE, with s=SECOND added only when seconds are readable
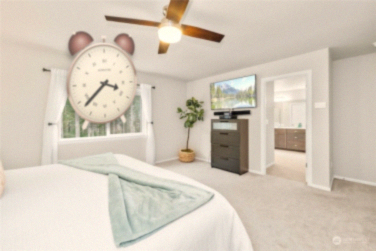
h=3 m=38
